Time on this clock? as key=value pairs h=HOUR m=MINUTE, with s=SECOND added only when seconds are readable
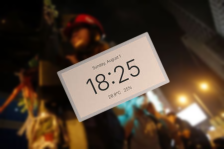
h=18 m=25
